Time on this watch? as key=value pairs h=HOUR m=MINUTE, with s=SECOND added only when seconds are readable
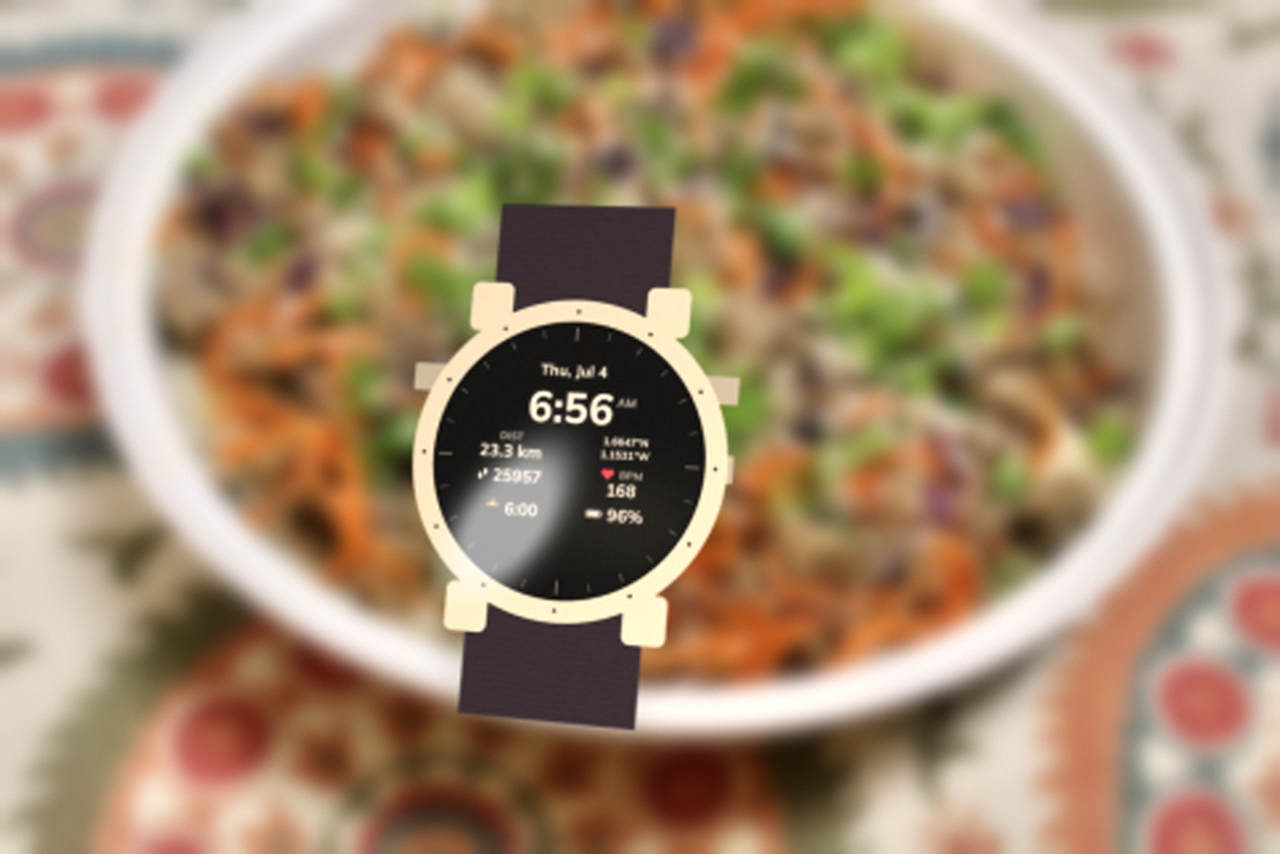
h=6 m=56
